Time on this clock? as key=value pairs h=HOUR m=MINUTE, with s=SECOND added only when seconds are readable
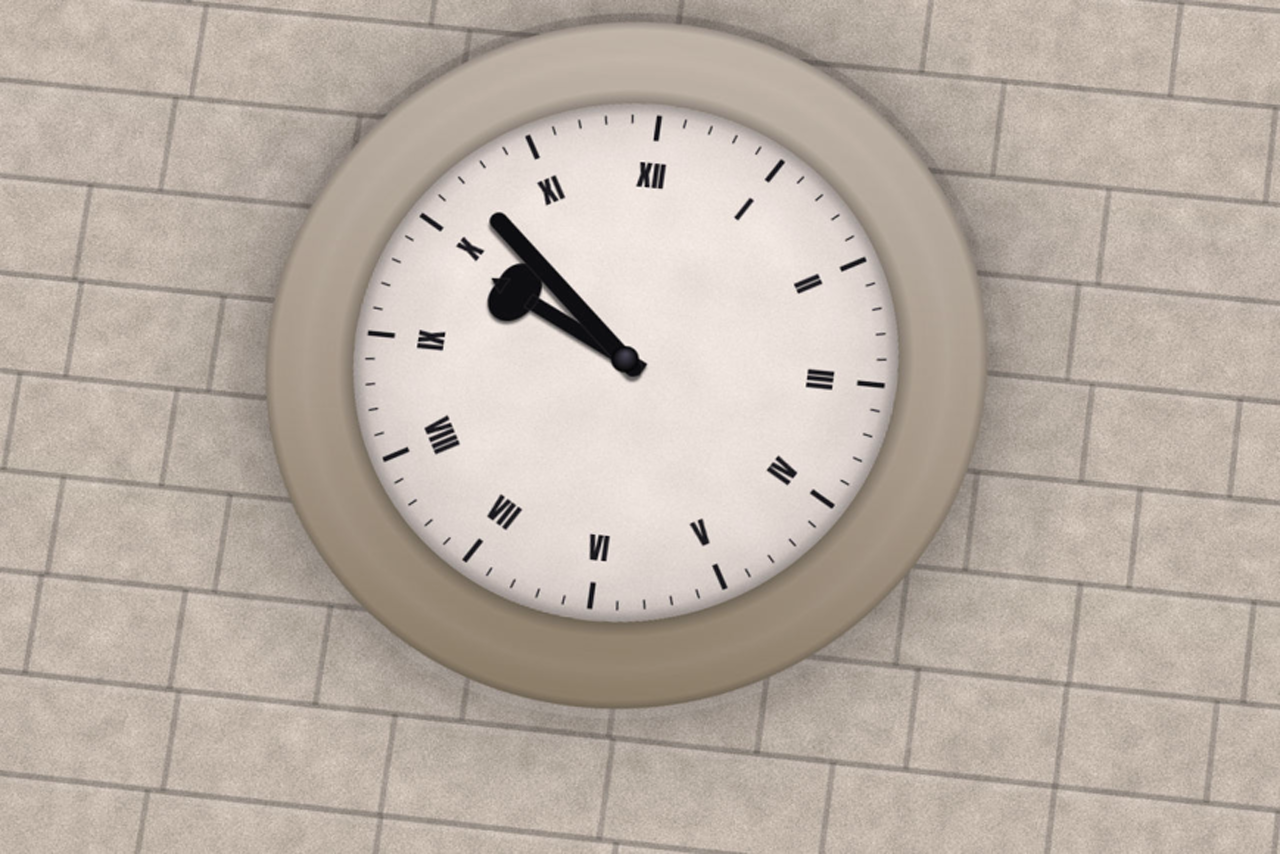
h=9 m=52
